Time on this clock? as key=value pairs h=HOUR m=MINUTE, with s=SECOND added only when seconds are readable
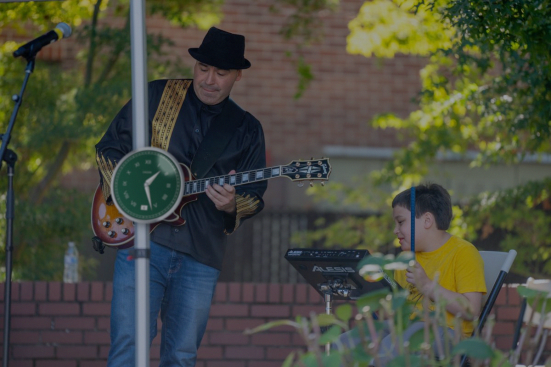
h=1 m=27
